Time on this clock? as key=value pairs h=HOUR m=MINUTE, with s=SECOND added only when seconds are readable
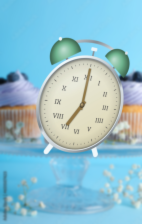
h=7 m=0
